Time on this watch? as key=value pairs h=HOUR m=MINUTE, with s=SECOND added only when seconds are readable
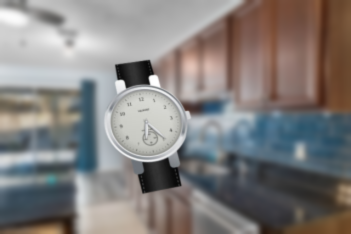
h=6 m=24
